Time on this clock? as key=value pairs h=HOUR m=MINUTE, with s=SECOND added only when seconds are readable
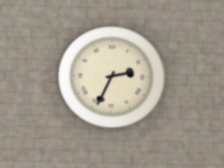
h=2 m=34
